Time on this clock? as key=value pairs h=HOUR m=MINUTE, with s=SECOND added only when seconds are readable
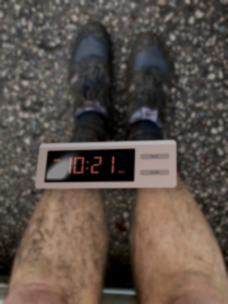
h=10 m=21
